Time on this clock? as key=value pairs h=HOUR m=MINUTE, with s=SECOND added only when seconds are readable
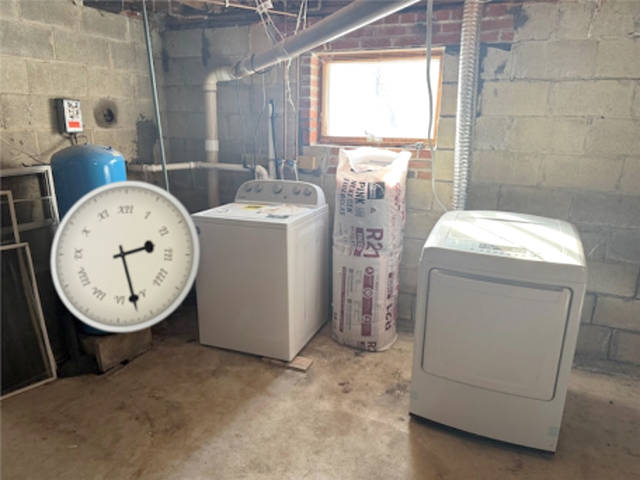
h=2 m=27
